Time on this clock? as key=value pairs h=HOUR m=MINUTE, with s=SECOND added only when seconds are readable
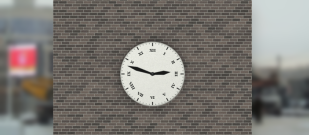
h=2 m=48
